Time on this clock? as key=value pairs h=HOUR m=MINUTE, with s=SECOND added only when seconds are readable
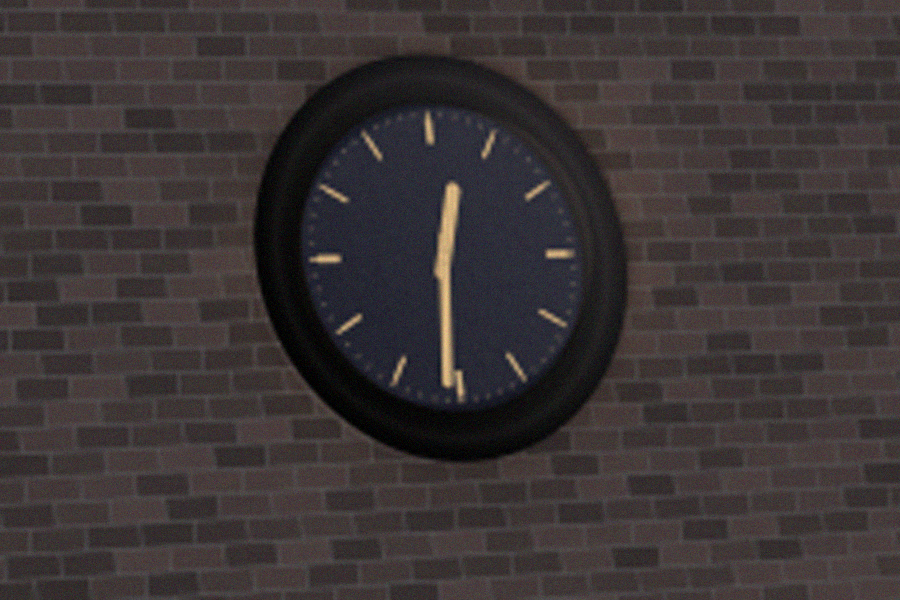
h=12 m=31
